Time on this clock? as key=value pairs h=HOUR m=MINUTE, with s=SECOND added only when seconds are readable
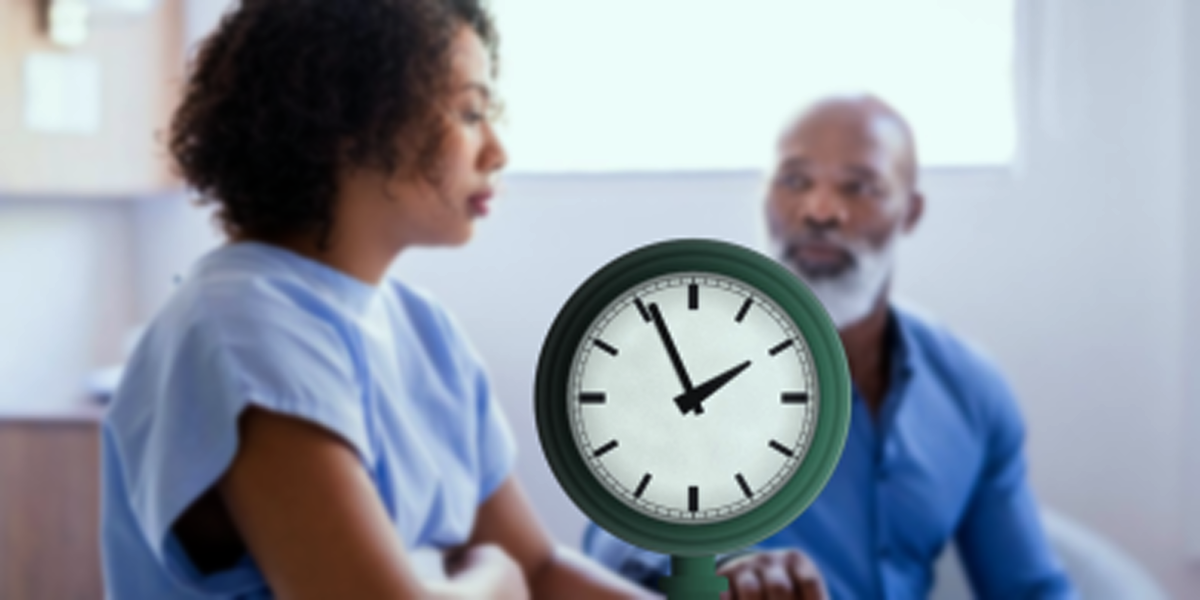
h=1 m=56
